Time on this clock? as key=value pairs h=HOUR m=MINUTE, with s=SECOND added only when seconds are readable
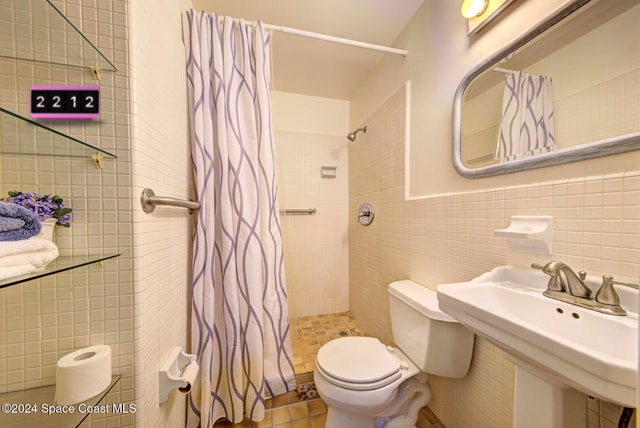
h=22 m=12
